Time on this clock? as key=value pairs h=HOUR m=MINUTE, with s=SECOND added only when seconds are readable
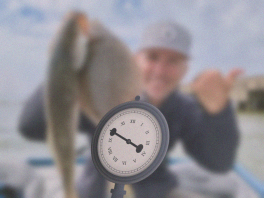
h=3 m=49
